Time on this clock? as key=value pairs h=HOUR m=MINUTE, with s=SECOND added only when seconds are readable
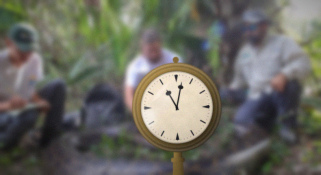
h=11 m=2
